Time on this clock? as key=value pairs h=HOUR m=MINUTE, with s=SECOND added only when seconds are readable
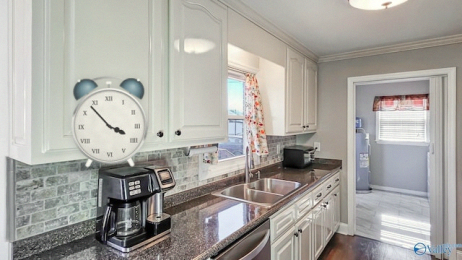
h=3 m=53
